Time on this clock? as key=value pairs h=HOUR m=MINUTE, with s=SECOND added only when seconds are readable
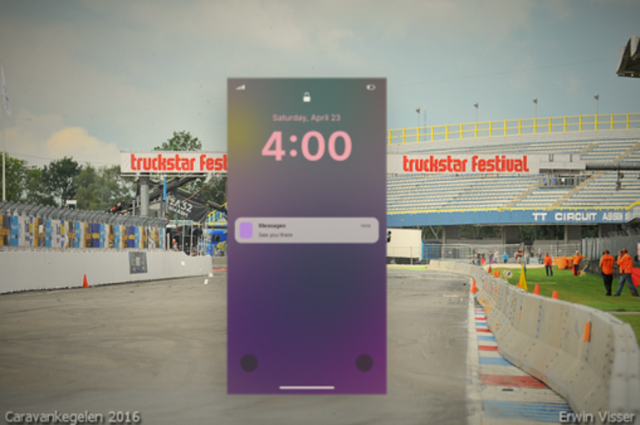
h=4 m=0
